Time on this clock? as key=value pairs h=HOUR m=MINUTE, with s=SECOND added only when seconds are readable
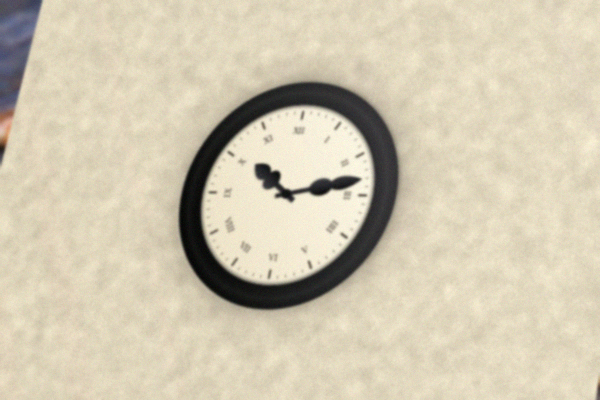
h=10 m=13
